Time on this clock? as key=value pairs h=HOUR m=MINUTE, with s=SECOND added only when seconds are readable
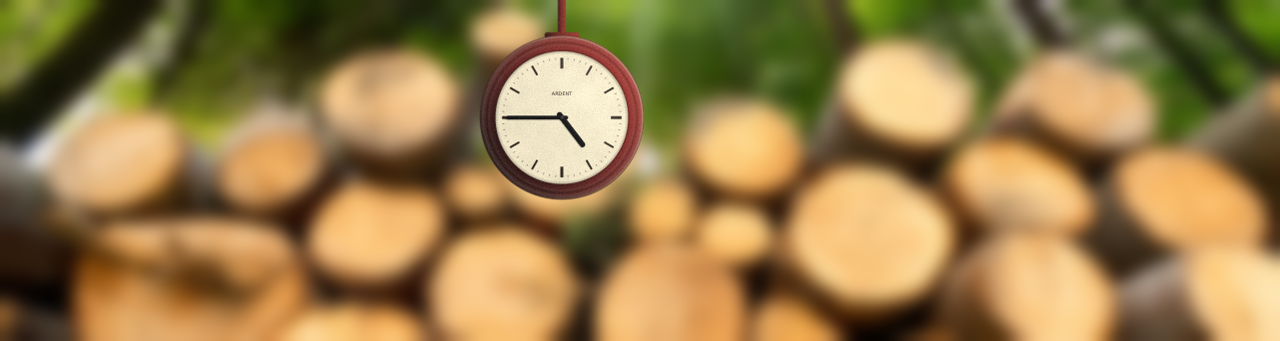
h=4 m=45
